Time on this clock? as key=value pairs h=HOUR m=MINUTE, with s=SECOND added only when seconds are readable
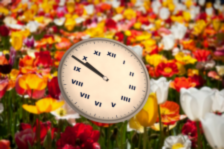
h=9 m=48
